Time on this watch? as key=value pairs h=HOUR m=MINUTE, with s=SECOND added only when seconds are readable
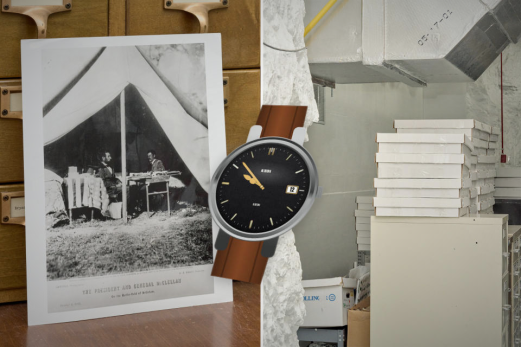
h=9 m=52
